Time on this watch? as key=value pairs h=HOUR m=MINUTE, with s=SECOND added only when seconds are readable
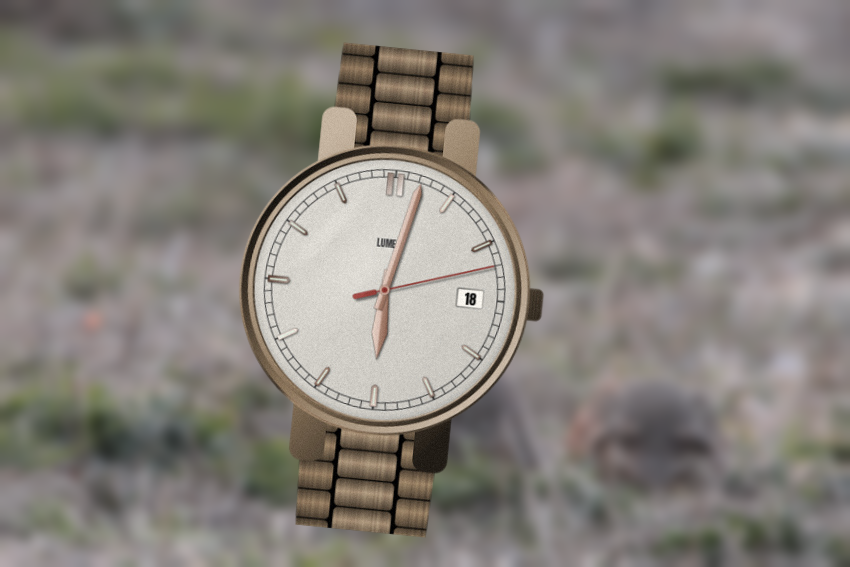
h=6 m=2 s=12
